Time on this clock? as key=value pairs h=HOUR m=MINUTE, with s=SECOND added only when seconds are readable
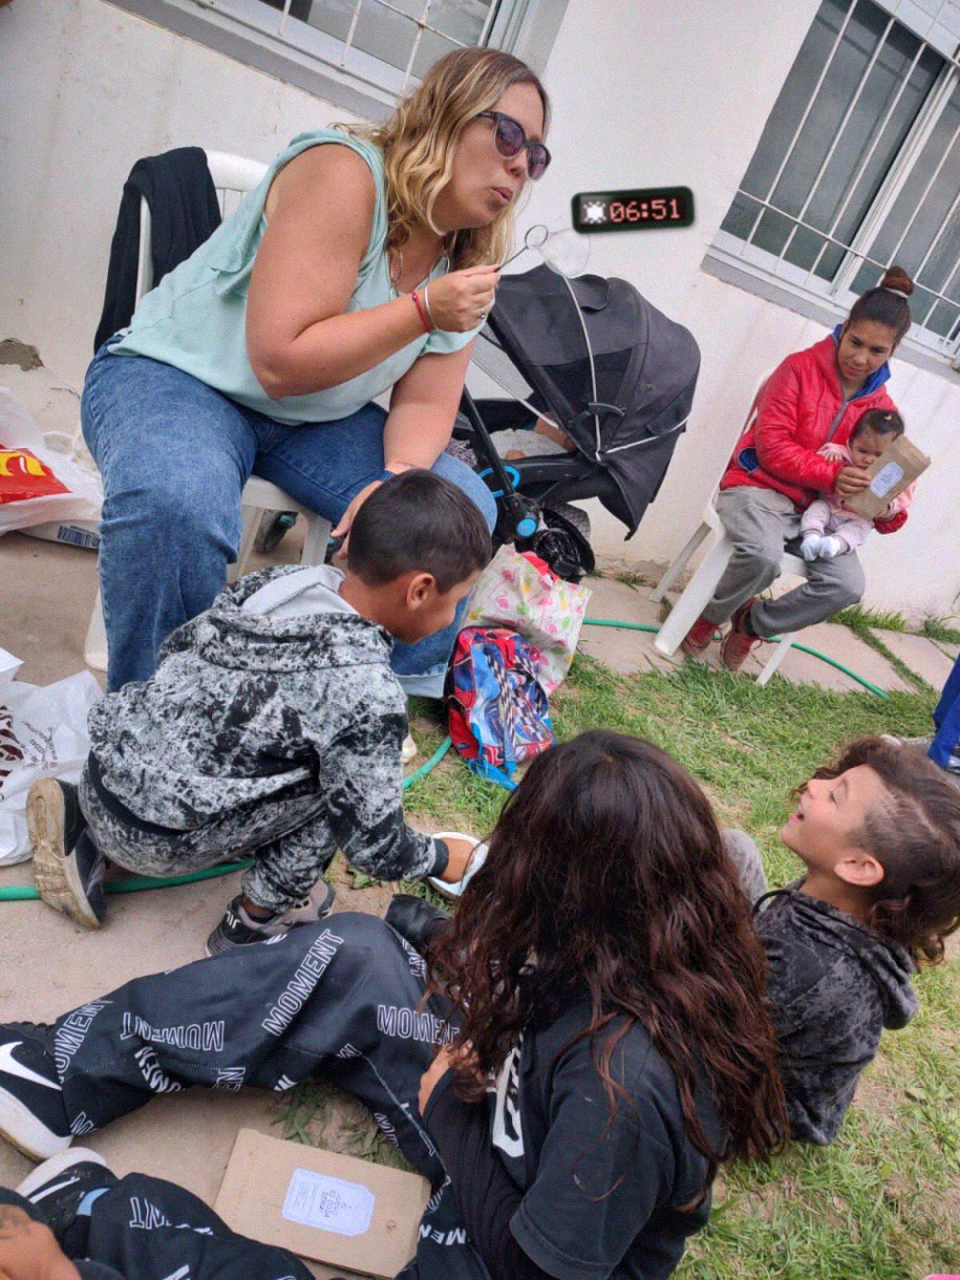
h=6 m=51
